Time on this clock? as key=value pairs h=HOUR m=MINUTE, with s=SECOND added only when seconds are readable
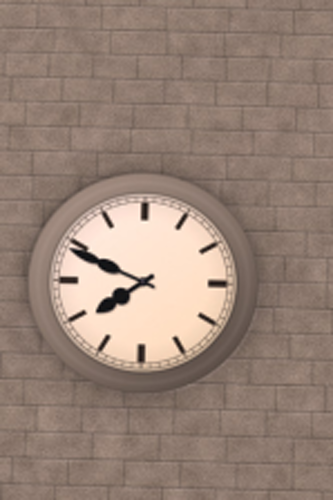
h=7 m=49
